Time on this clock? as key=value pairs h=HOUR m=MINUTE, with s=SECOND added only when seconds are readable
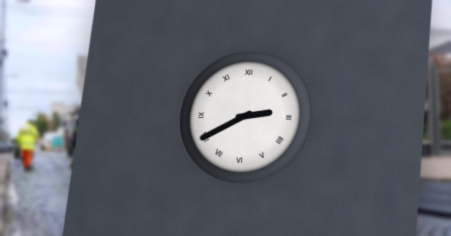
h=2 m=40
